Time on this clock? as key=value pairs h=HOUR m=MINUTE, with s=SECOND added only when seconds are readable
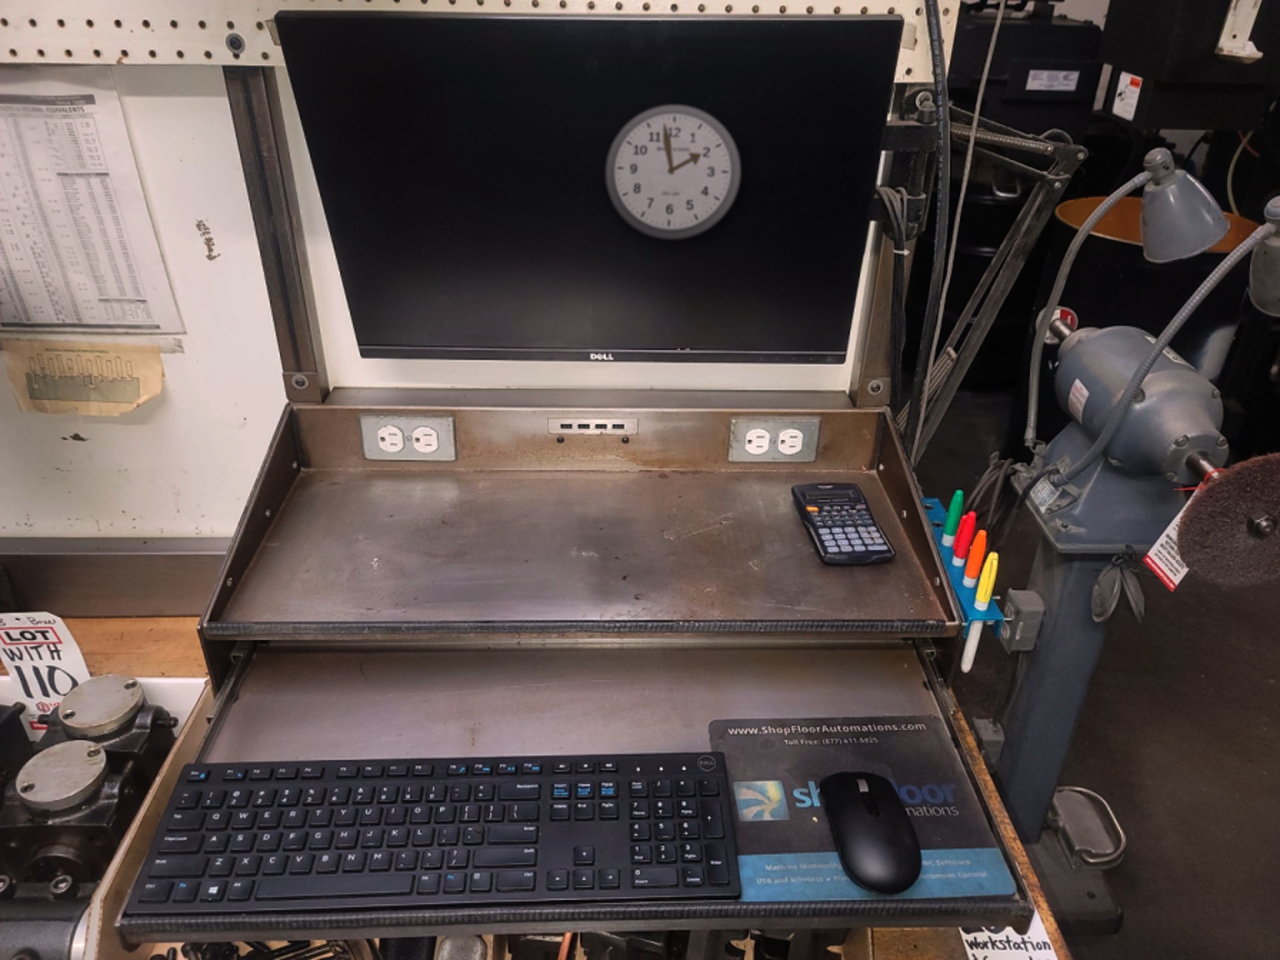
h=1 m=58
